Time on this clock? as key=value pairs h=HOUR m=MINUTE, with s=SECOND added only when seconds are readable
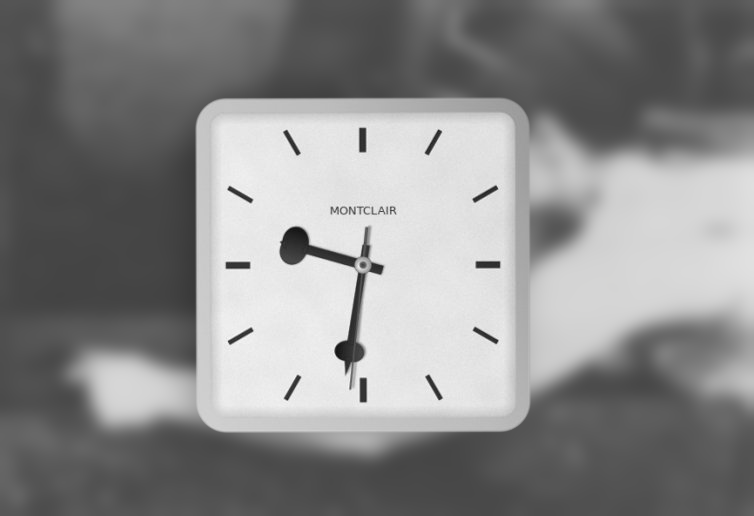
h=9 m=31 s=31
